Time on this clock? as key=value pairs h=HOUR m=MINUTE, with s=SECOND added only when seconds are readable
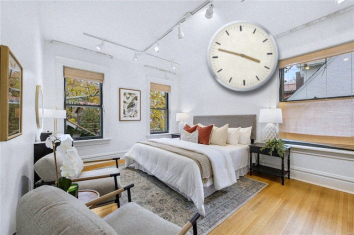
h=3 m=48
